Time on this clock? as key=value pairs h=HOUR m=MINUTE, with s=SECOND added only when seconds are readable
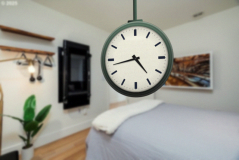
h=4 m=43
